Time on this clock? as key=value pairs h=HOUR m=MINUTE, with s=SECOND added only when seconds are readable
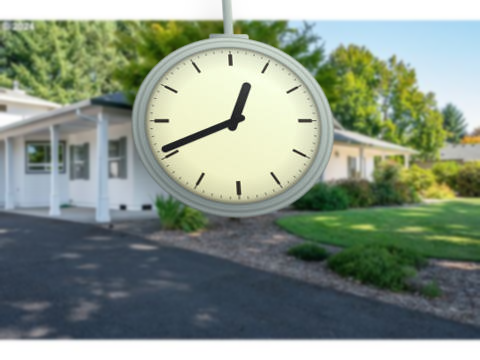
h=12 m=41
